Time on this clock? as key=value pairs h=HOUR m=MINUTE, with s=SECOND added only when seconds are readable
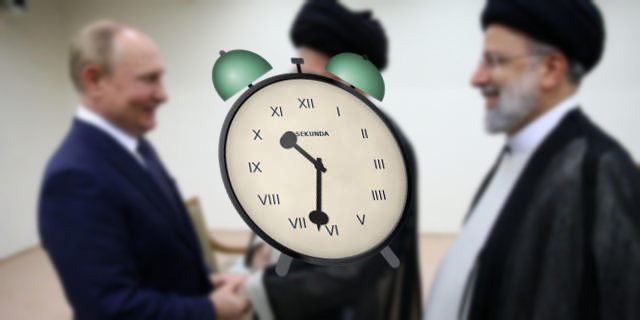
h=10 m=32
